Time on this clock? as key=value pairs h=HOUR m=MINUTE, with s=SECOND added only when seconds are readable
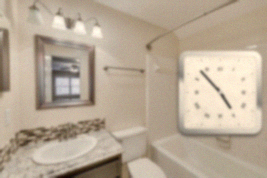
h=4 m=53
